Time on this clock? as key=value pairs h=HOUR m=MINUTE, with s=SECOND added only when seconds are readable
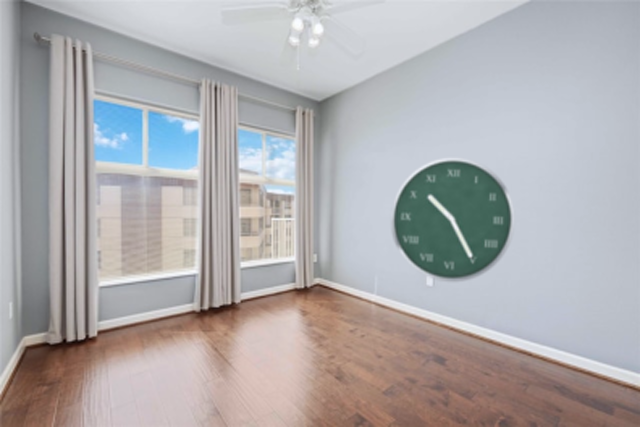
h=10 m=25
